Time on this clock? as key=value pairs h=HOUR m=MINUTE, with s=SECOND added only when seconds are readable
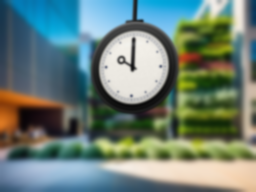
h=10 m=0
